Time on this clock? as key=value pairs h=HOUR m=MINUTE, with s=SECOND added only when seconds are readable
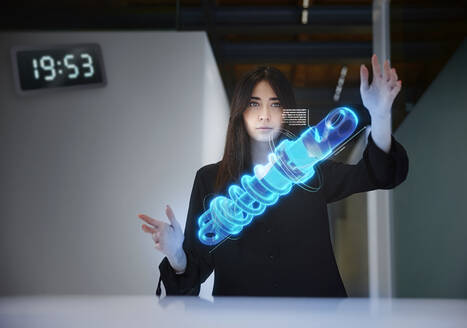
h=19 m=53
